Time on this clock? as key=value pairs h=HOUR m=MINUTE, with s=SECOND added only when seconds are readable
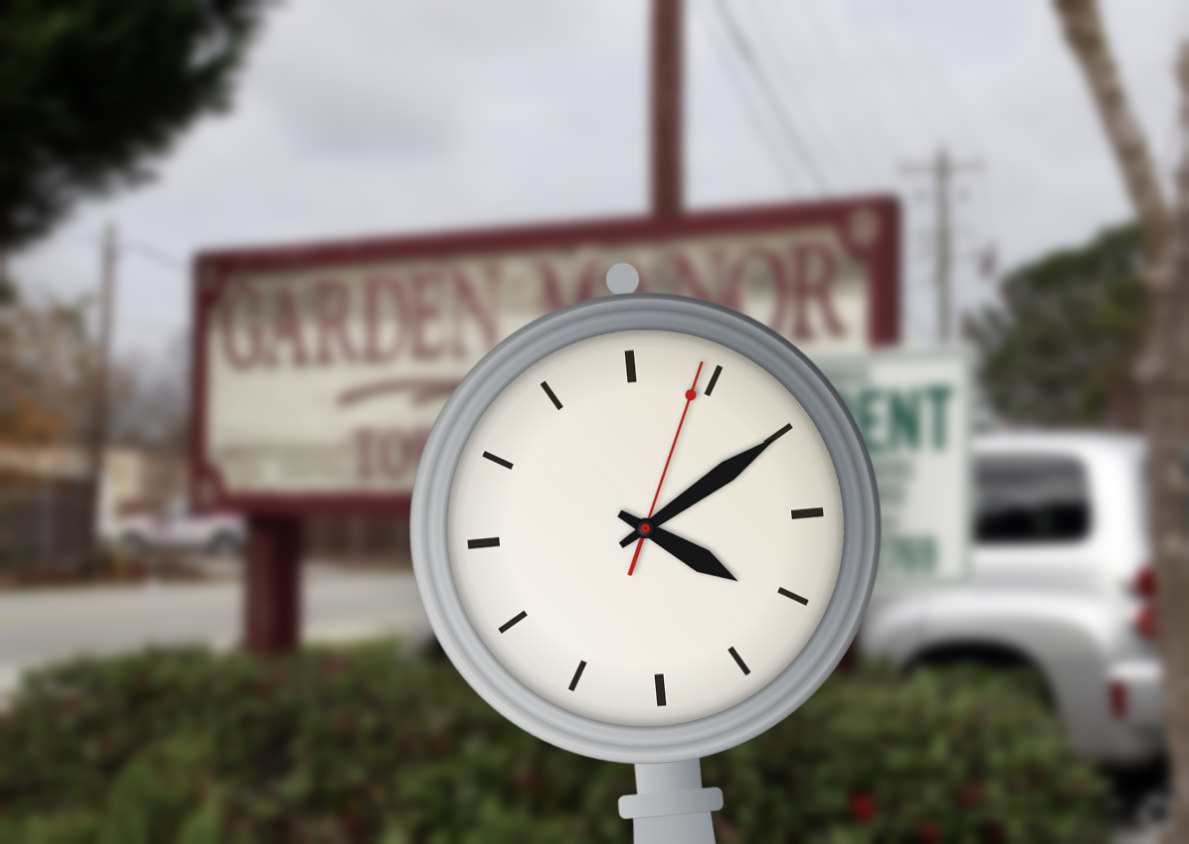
h=4 m=10 s=4
